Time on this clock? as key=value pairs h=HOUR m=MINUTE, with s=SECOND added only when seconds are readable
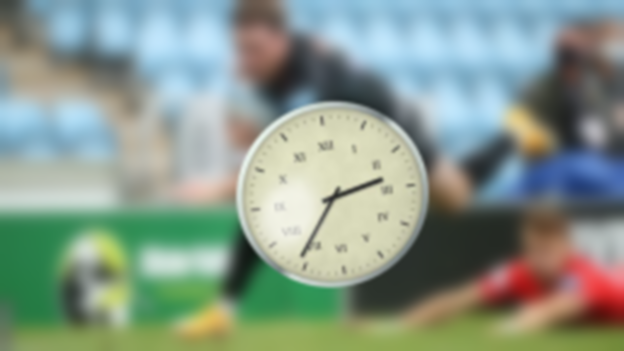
h=2 m=36
